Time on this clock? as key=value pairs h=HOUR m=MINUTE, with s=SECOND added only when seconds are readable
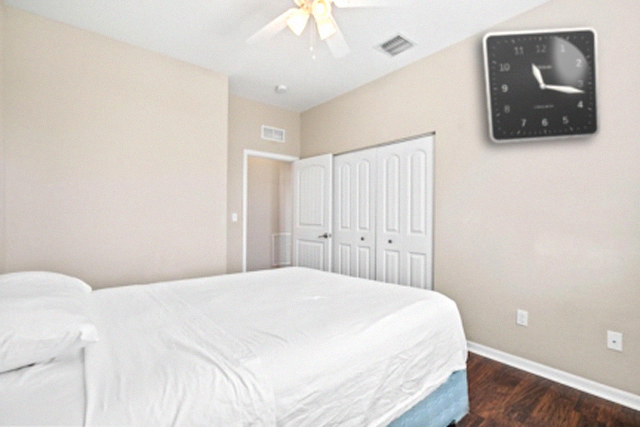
h=11 m=17
